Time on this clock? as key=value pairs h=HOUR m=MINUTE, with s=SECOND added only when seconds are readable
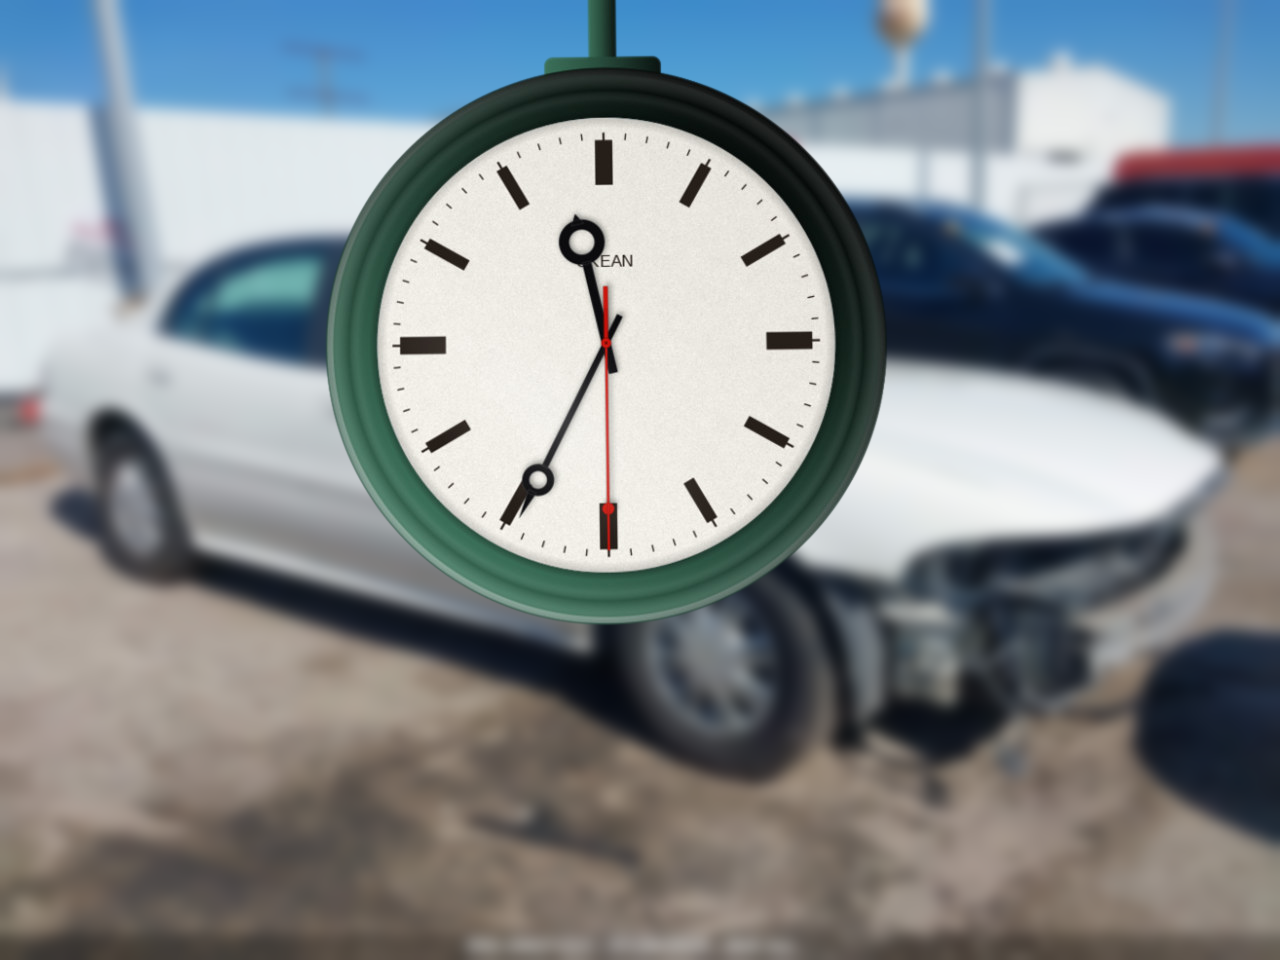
h=11 m=34 s=30
